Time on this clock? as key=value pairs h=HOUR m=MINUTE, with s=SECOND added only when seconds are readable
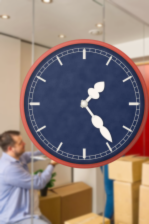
h=1 m=24
